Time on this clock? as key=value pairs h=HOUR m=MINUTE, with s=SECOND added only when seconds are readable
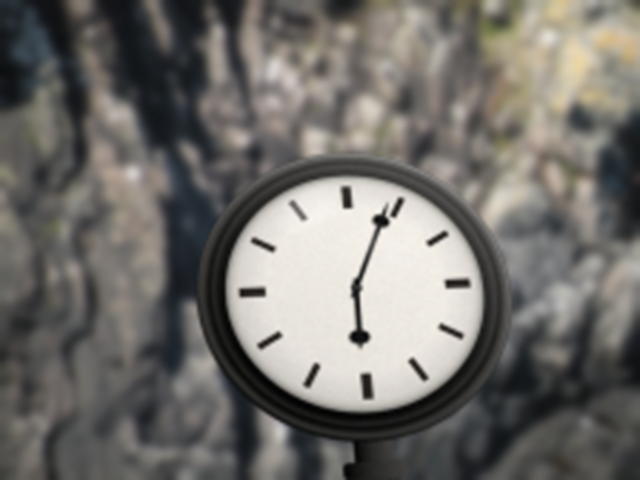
h=6 m=4
